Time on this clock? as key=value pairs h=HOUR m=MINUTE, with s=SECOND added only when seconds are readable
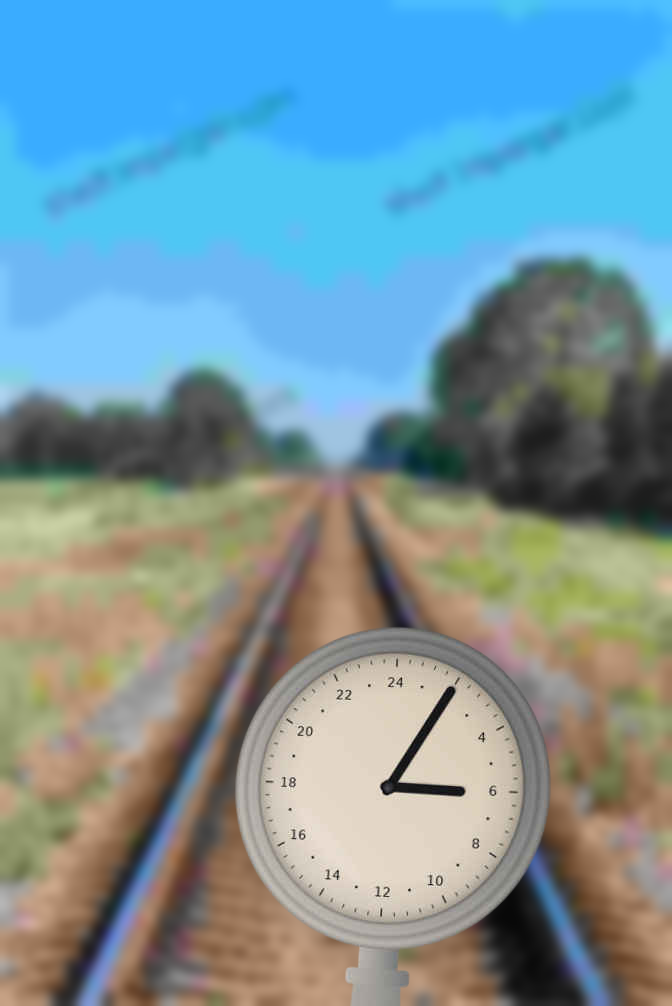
h=6 m=5
